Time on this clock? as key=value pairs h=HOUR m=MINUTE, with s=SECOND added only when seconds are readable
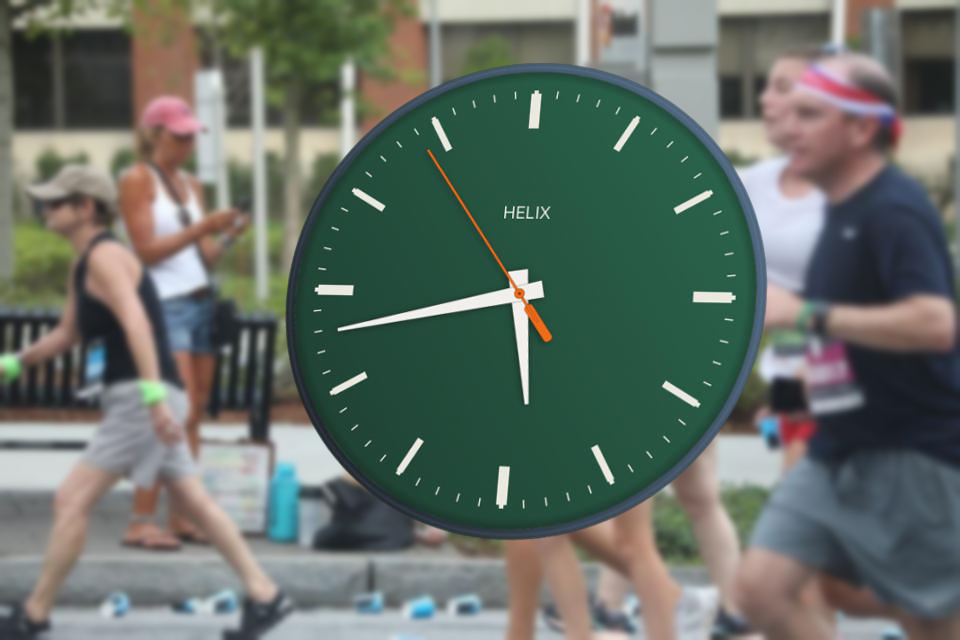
h=5 m=42 s=54
